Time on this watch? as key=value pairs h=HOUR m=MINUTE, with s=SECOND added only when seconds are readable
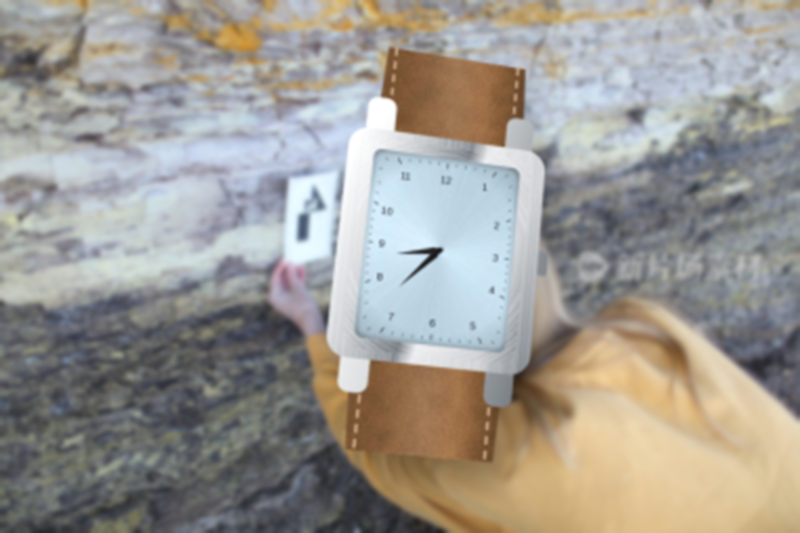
h=8 m=37
